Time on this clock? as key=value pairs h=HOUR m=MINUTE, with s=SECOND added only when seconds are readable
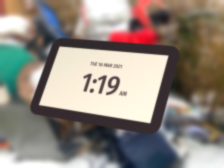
h=1 m=19
